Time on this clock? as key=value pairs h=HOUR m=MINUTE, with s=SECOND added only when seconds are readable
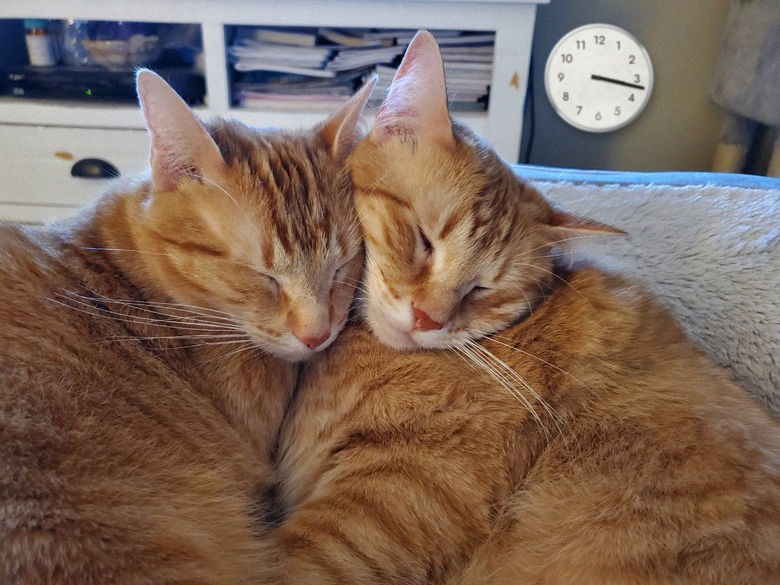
h=3 m=17
